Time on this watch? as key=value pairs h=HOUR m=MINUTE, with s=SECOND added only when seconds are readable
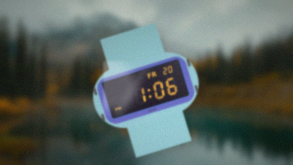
h=1 m=6
